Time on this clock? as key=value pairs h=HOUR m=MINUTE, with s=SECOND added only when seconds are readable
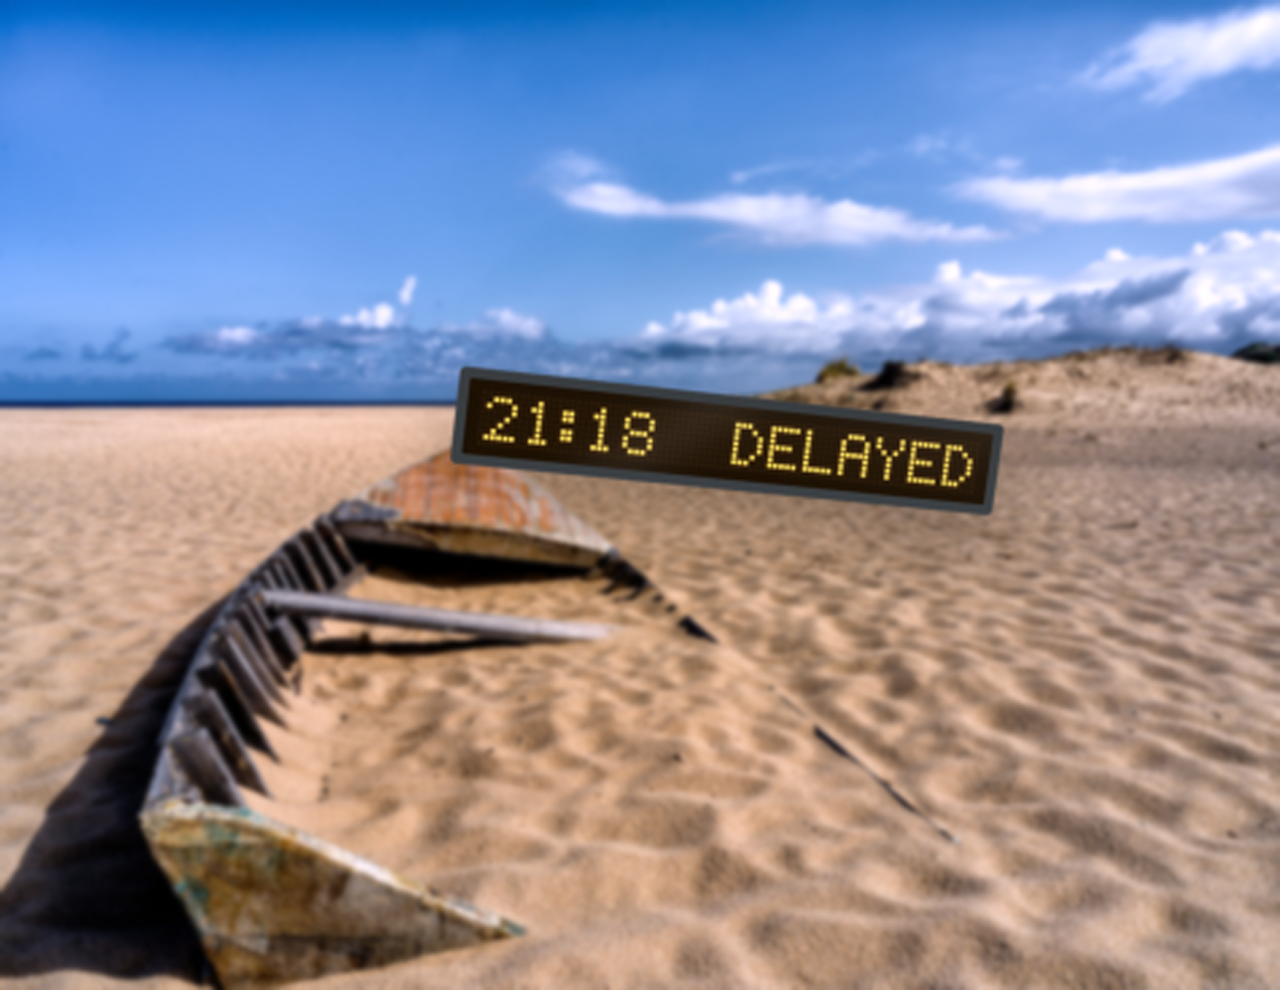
h=21 m=18
